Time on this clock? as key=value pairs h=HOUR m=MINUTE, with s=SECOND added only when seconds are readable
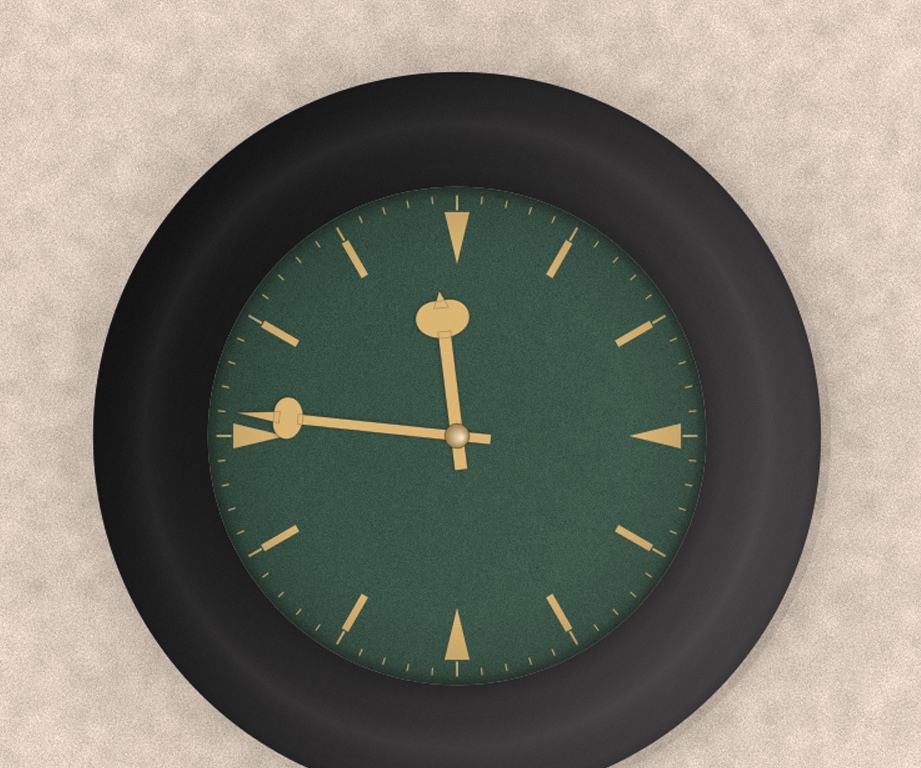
h=11 m=46
